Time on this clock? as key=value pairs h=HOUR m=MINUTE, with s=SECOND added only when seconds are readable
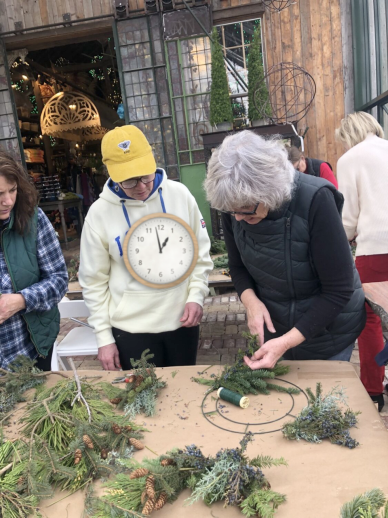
h=12 m=58
